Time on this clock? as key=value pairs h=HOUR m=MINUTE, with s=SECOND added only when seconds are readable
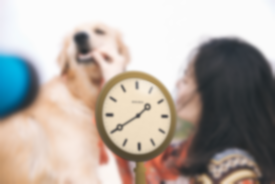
h=1 m=40
